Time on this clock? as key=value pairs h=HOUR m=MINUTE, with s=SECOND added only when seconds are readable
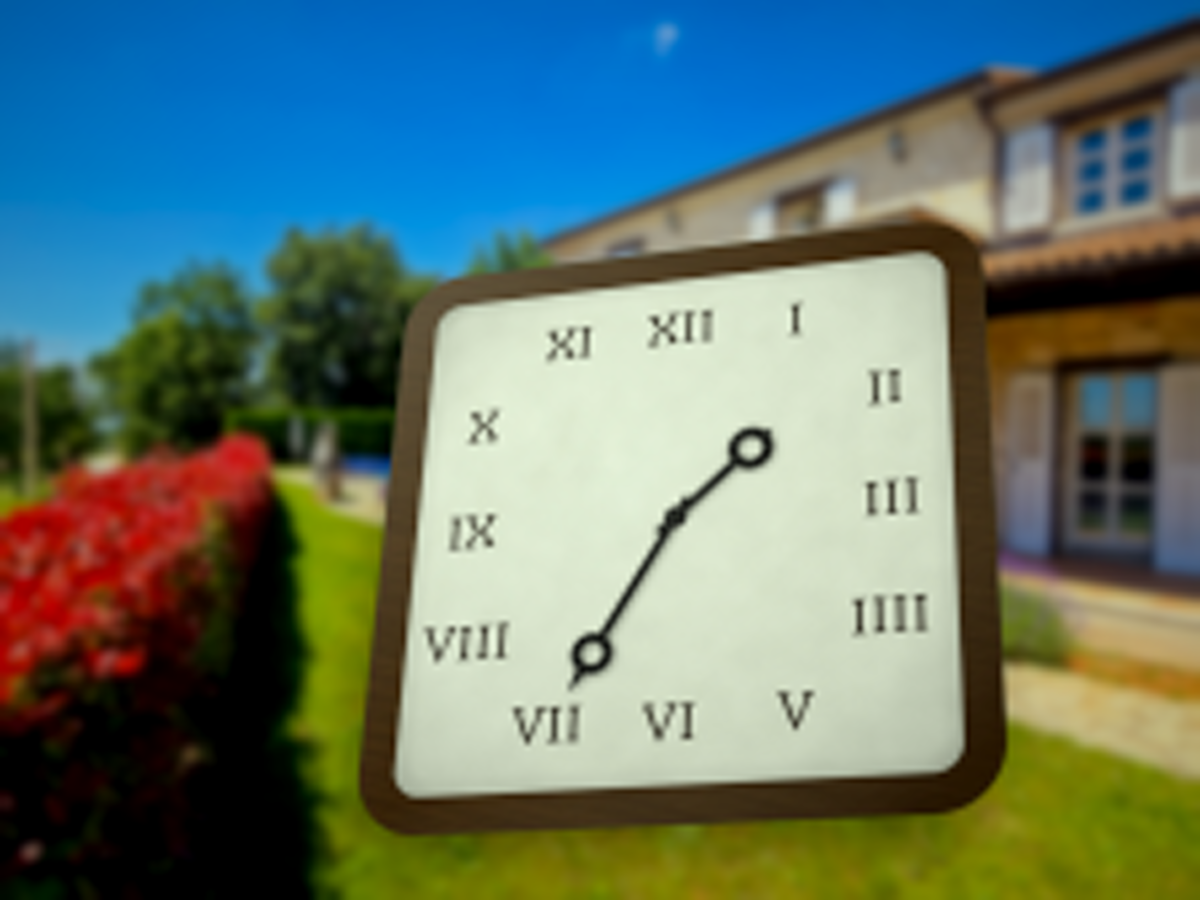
h=1 m=35
